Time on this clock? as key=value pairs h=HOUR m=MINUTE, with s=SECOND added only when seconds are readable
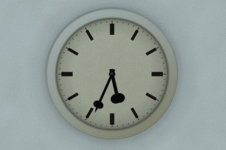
h=5 m=34
